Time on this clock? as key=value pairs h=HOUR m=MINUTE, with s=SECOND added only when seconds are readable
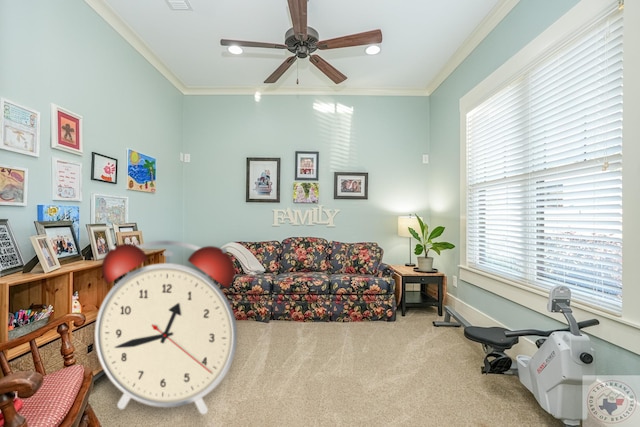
h=12 m=42 s=21
